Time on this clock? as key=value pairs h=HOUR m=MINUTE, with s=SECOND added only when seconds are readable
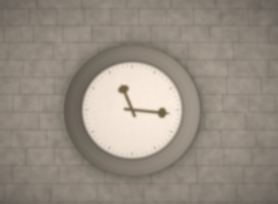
h=11 m=16
